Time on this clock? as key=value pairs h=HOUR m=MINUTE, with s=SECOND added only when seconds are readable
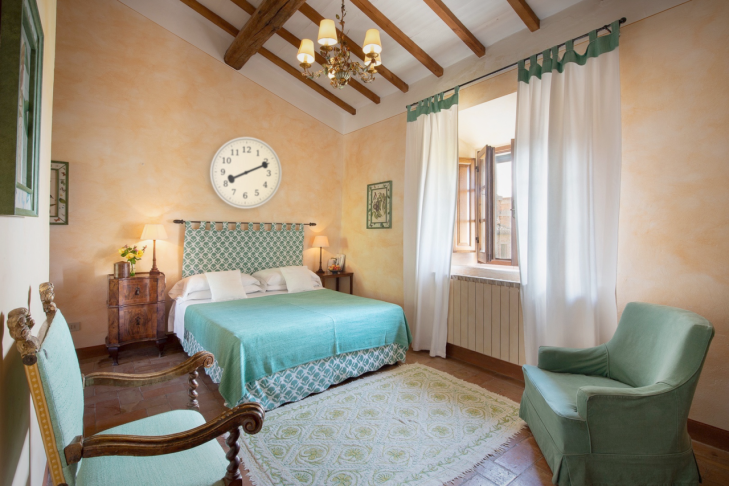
h=8 m=11
